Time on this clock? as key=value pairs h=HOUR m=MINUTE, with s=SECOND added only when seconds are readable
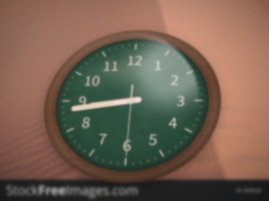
h=8 m=43 s=30
